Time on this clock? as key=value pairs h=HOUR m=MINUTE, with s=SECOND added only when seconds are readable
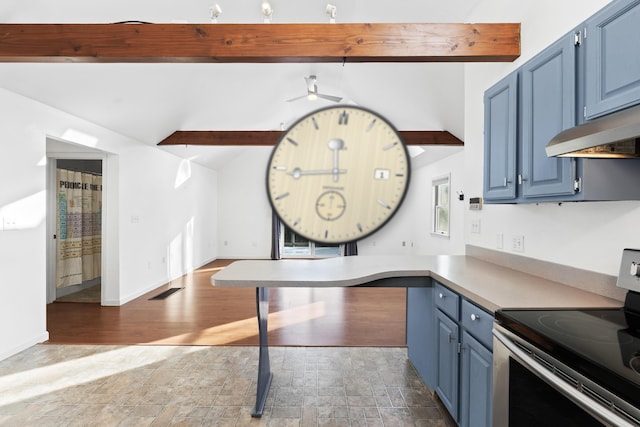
h=11 m=44
